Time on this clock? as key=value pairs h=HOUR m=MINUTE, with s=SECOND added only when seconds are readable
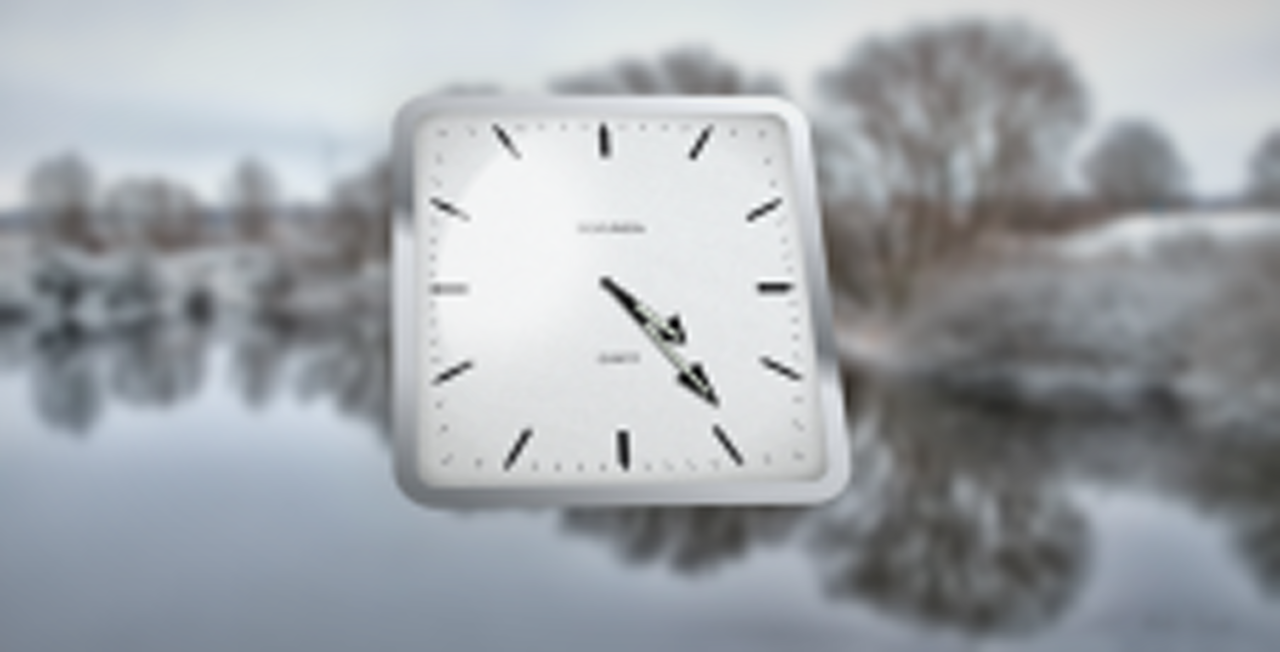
h=4 m=24
